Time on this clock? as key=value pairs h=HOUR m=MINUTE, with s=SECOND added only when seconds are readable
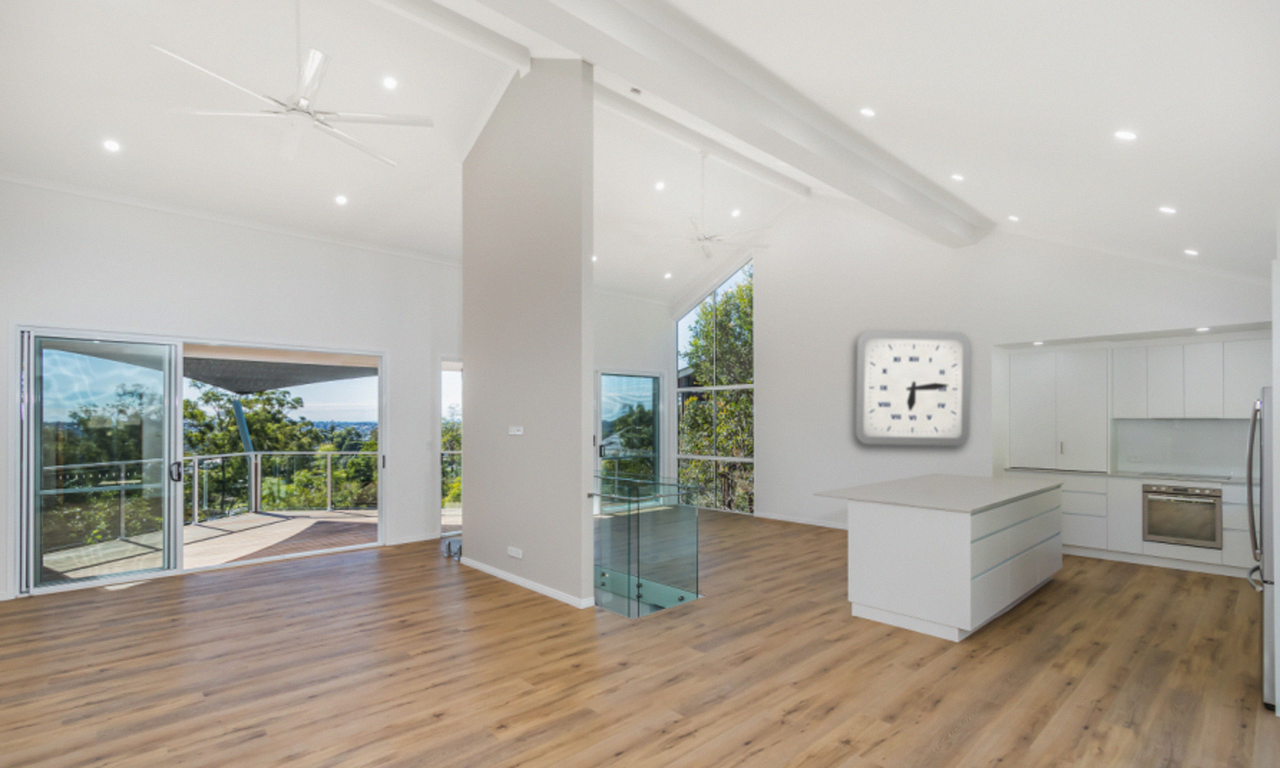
h=6 m=14
